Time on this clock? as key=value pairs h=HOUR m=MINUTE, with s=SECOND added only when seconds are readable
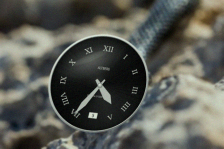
h=4 m=35
